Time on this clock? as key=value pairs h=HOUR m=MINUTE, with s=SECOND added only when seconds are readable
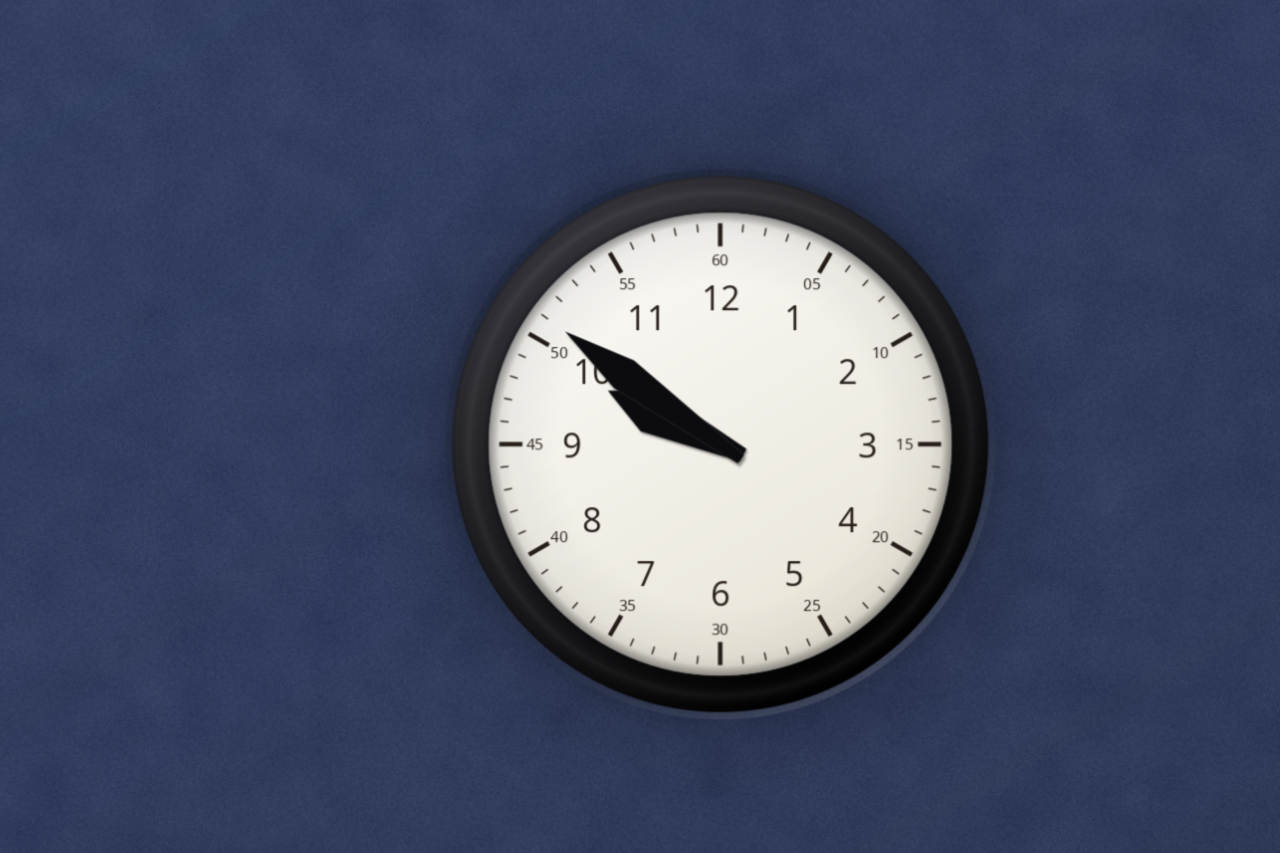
h=9 m=51
